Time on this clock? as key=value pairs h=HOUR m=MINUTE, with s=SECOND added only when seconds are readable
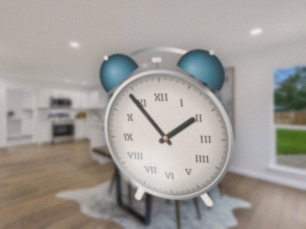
h=1 m=54
